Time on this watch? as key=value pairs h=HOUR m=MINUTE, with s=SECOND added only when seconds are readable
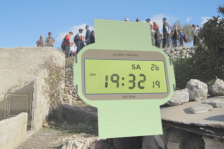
h=19 m=32 s=19
